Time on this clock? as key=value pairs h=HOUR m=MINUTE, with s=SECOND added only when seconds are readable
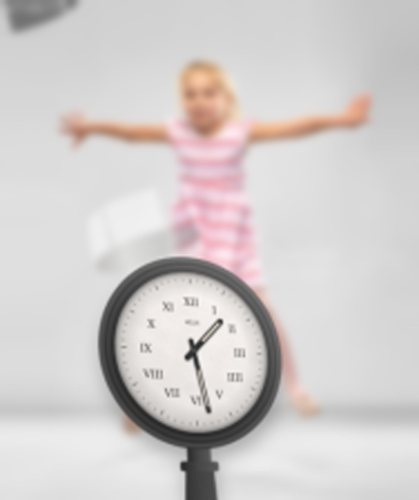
h=1 m=28
